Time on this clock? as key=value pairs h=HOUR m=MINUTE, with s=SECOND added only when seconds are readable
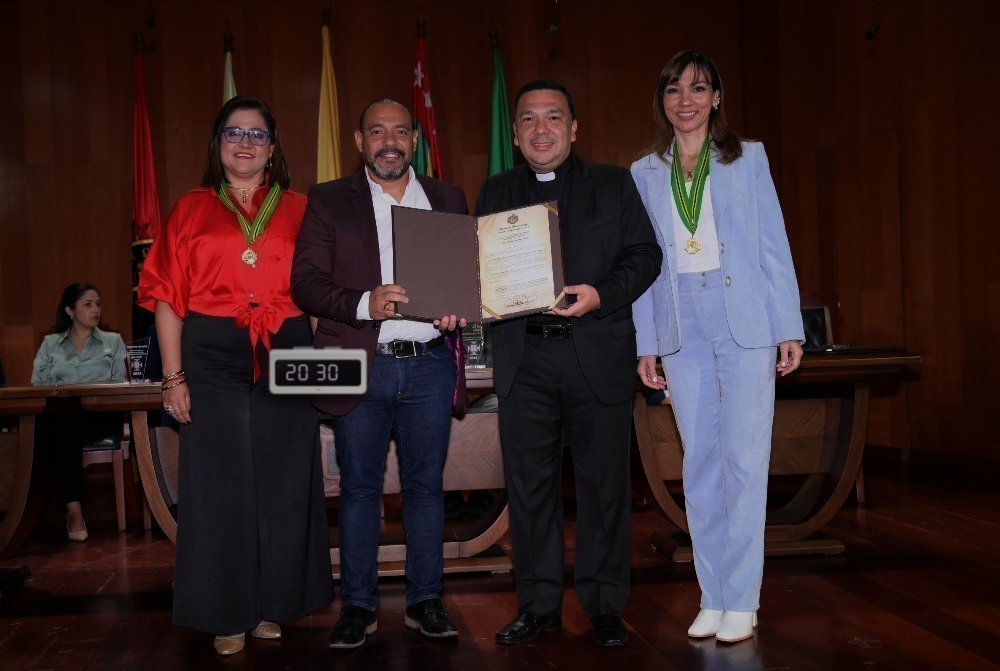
h=20 m=30
